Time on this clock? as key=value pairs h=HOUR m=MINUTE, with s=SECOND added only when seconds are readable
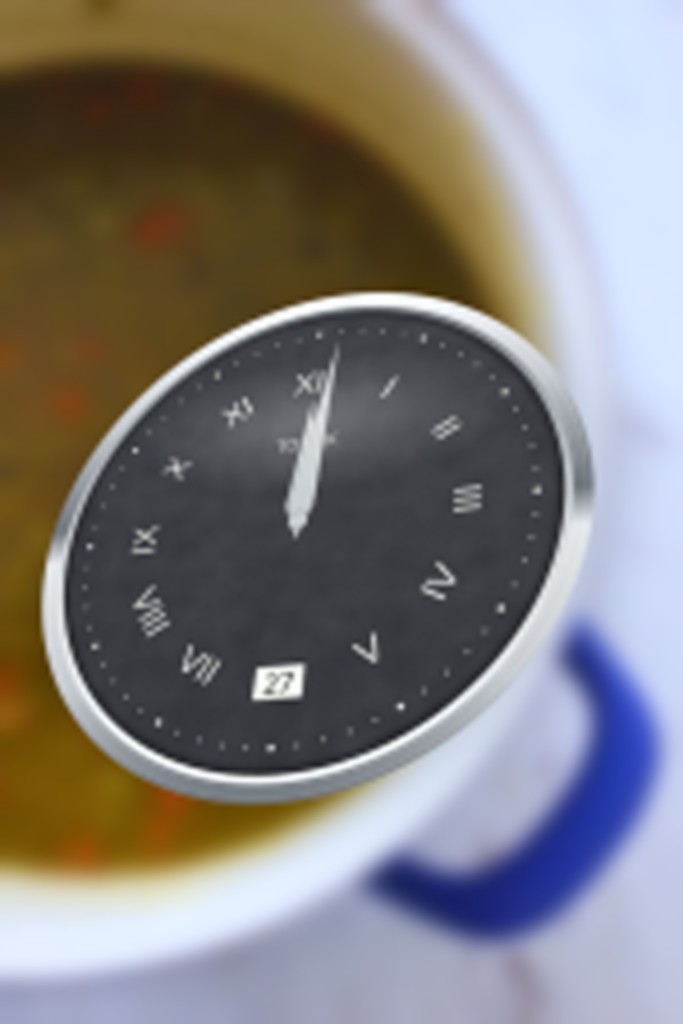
h=12 m=1
